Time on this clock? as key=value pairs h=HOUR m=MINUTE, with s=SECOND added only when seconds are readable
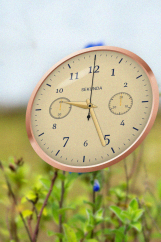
h=9 m=26
